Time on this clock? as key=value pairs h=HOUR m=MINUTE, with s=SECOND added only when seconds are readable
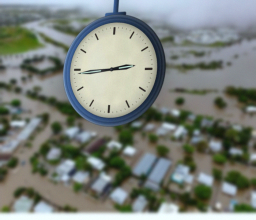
h=2 m=44
